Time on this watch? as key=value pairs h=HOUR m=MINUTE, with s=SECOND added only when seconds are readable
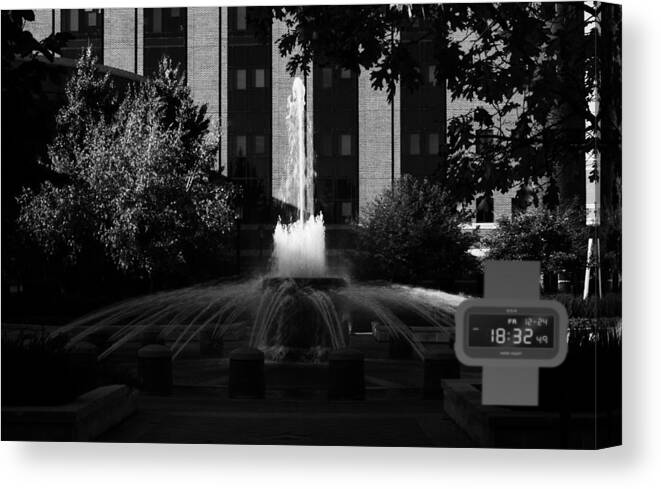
h=18 m=32
